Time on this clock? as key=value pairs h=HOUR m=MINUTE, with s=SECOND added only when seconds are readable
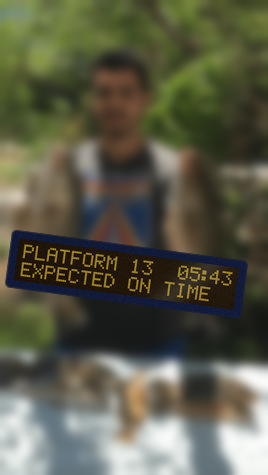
h=5 m=43
